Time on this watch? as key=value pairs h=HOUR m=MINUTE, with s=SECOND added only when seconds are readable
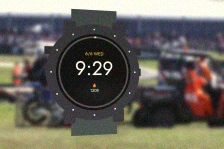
h=9 m=29
